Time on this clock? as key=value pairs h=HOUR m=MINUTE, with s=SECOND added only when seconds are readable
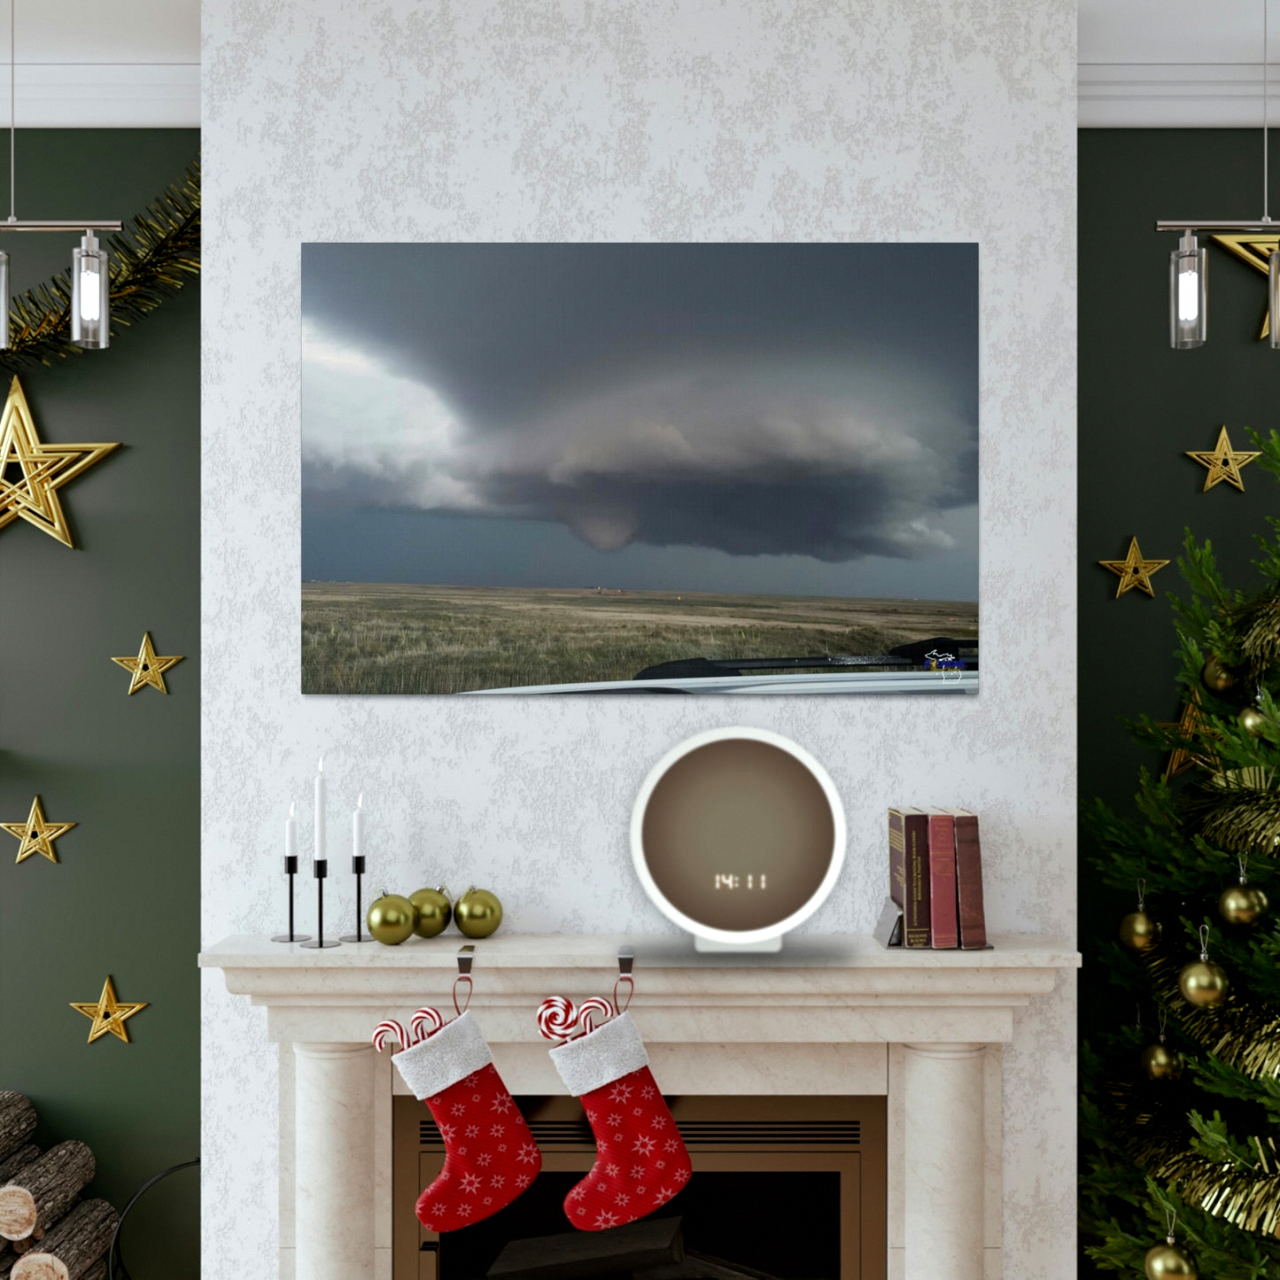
h=14 m=11
